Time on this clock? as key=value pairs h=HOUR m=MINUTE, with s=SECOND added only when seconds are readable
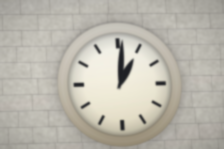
h=1 m=1
